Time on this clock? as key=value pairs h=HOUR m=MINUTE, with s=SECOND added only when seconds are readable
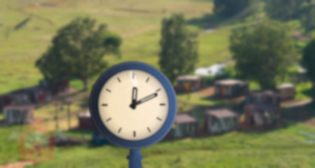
h=12 m=11
